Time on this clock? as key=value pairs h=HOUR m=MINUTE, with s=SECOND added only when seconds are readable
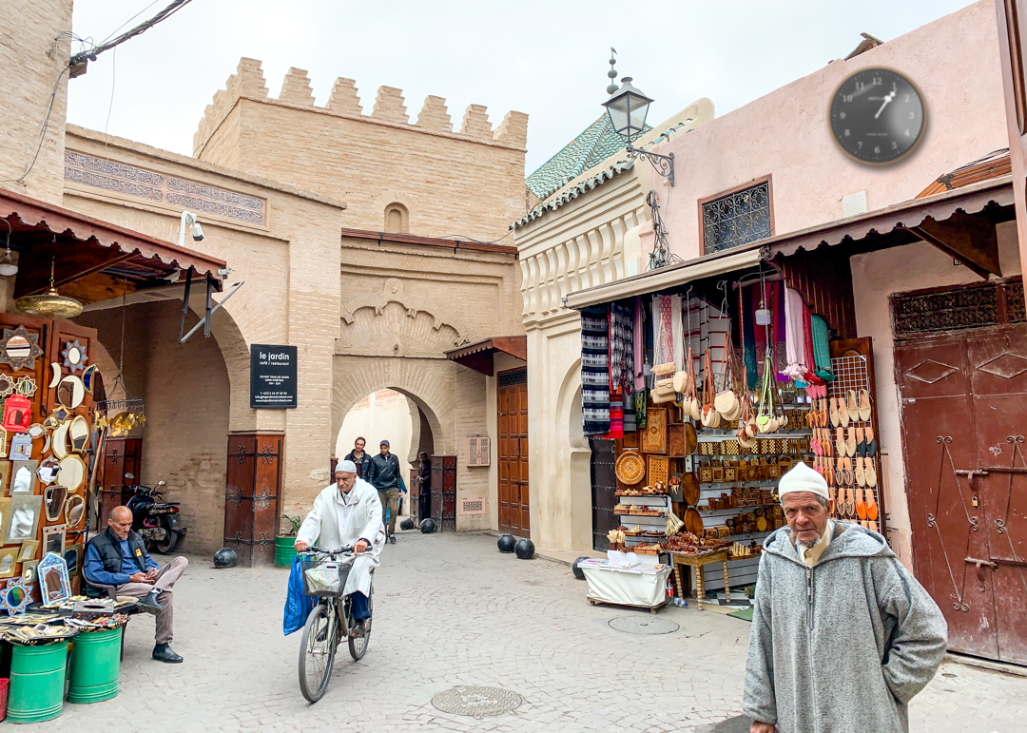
h=1 m=6
